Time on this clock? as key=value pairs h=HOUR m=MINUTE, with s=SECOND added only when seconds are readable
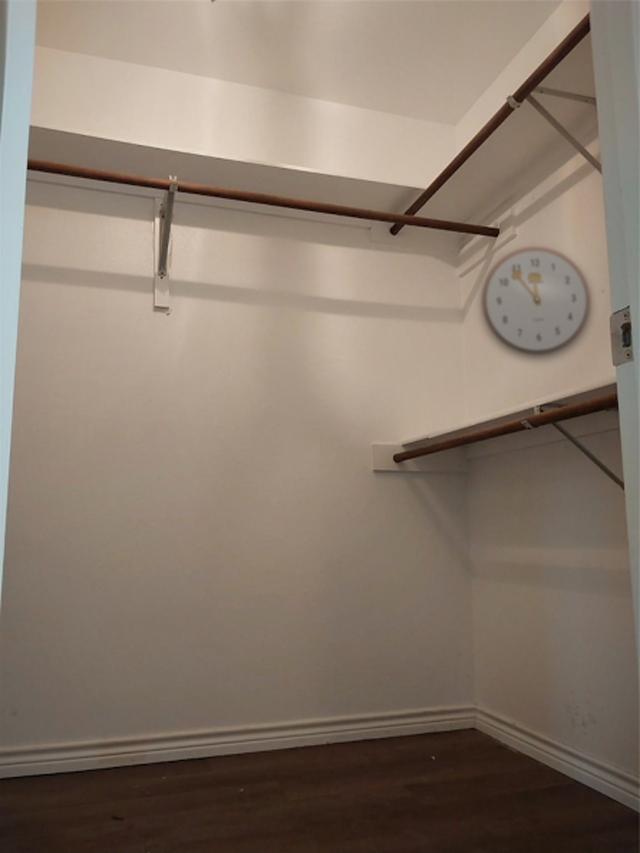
h=11 m=54
